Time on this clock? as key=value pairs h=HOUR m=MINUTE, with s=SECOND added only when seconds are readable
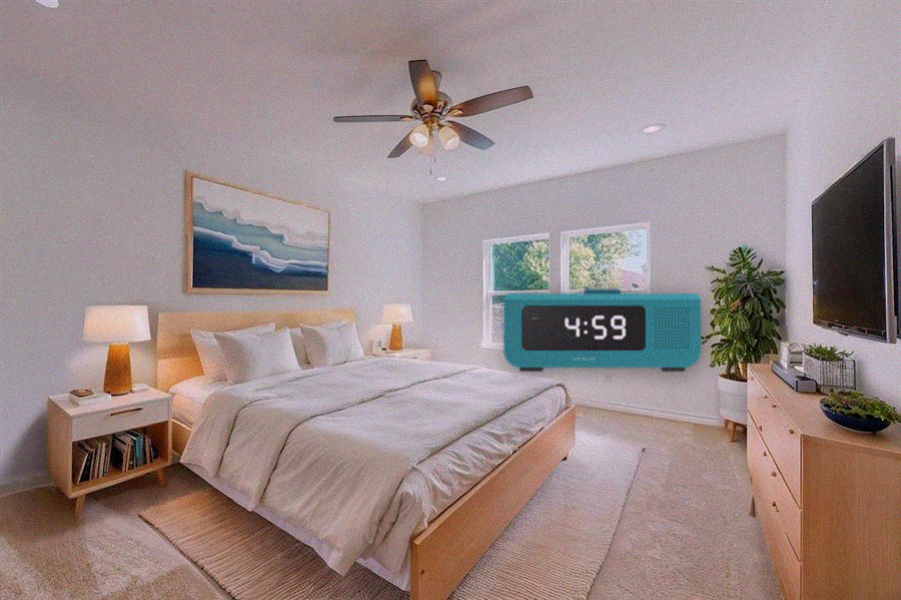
h=4 m=59
